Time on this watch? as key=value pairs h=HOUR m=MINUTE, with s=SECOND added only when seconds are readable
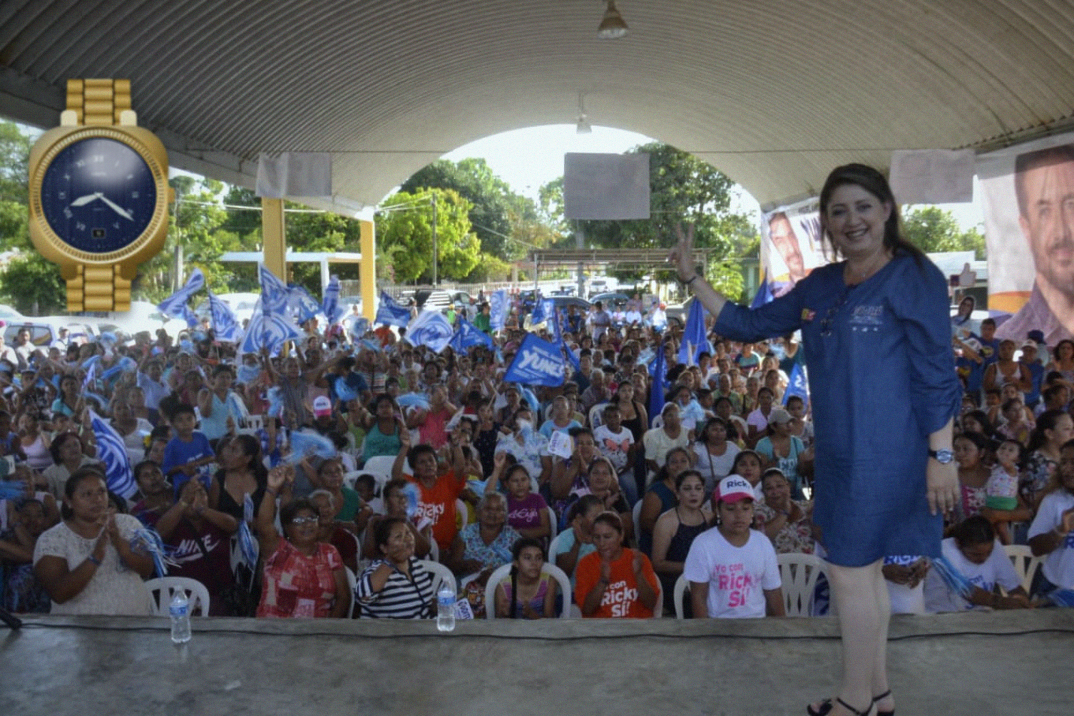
h=8 m=21
